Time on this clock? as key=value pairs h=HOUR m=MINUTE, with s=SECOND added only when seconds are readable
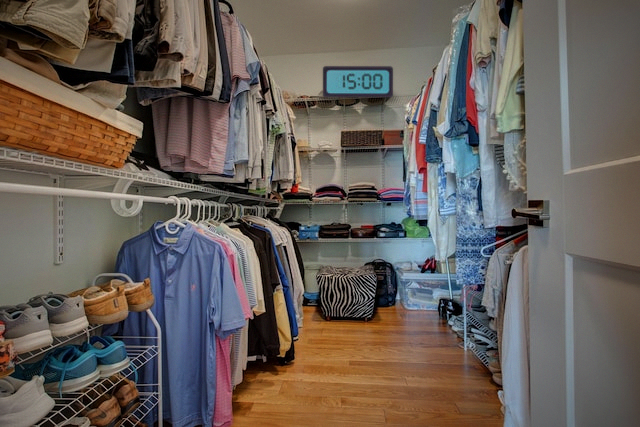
h=15 m=0
